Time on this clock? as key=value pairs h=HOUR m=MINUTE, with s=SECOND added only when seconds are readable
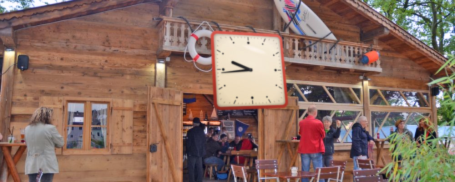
h=9 m=44
